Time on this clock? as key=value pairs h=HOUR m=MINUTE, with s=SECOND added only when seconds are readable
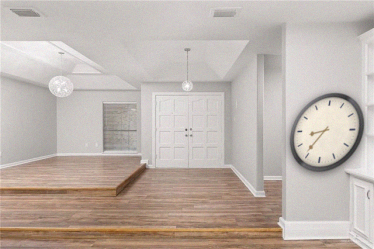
h=8 m=36
